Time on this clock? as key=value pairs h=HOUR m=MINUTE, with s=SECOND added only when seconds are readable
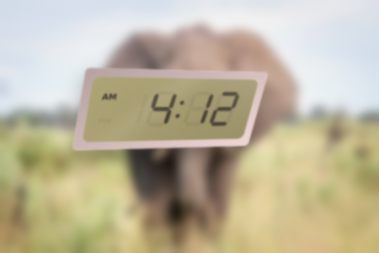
h=4 m=12
